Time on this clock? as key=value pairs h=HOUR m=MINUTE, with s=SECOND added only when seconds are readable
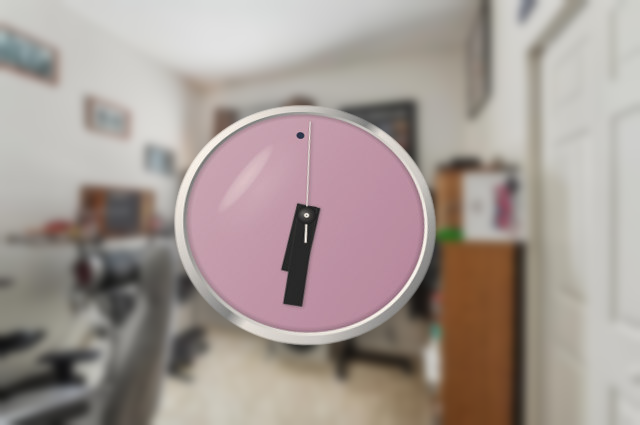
h=6 m=32 s=1
